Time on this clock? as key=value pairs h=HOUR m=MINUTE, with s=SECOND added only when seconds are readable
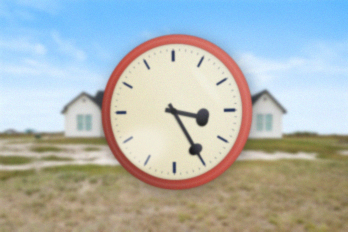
h=3 m=25
